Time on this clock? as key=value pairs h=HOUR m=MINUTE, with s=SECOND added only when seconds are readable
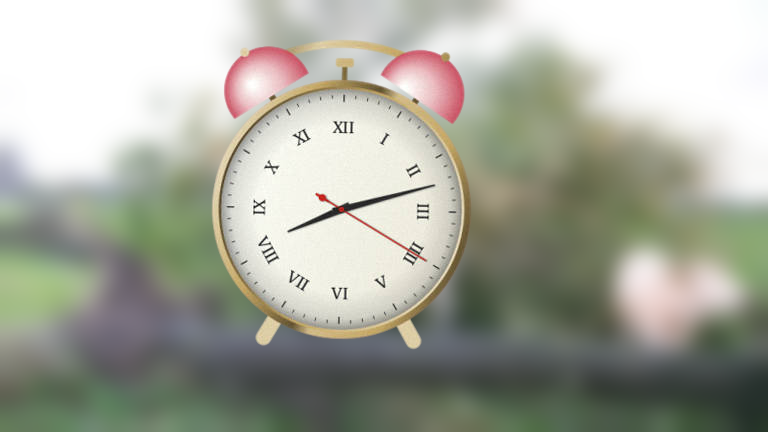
h=8 m=12 s=20
